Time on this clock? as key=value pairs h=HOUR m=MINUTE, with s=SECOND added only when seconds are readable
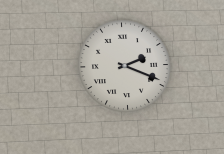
h=2 m=19
